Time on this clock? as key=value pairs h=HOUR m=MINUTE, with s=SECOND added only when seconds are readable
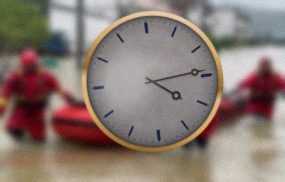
h=4 m=14
